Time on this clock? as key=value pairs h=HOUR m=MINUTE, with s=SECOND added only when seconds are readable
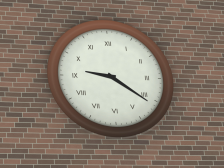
h=9 m=21
